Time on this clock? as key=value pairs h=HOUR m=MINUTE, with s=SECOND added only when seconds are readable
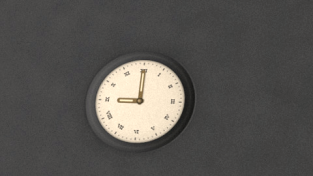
h=9 m=0
